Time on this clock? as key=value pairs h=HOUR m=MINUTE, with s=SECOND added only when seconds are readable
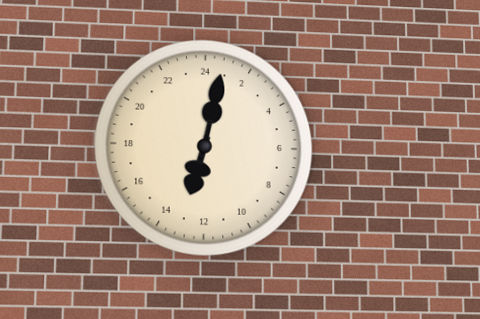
h=13 m=2
